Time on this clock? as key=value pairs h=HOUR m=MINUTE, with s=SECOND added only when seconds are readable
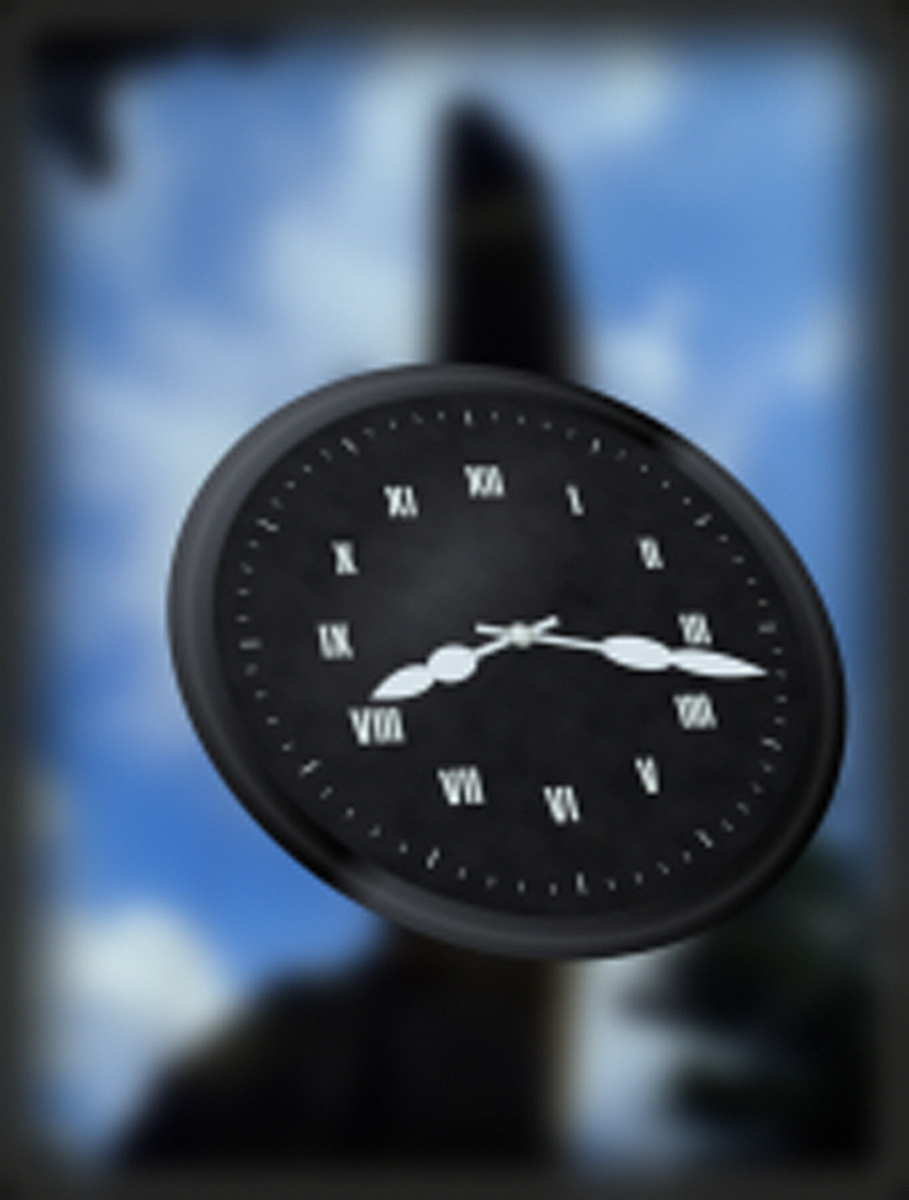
h=8 m=17
